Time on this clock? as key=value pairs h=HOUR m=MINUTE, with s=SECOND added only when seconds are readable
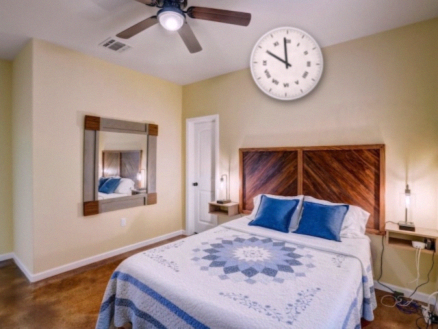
h=9 m=59
